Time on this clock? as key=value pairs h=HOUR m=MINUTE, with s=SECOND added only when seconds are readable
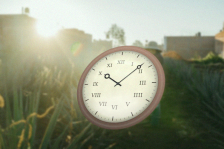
h=10 m=8
